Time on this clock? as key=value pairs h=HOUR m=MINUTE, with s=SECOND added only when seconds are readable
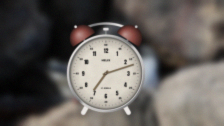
h=7 m=12
